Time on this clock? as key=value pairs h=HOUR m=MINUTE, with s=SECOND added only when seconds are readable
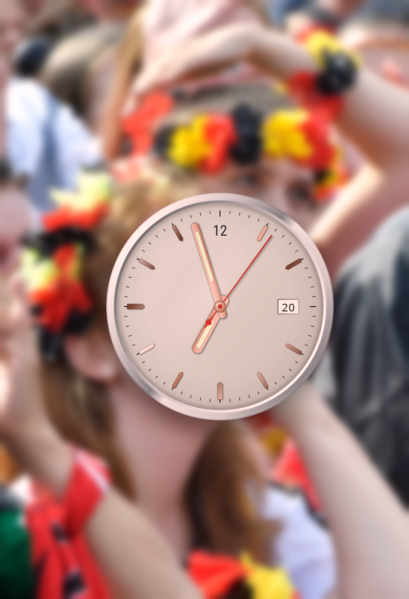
h=6 m=57 s=6
